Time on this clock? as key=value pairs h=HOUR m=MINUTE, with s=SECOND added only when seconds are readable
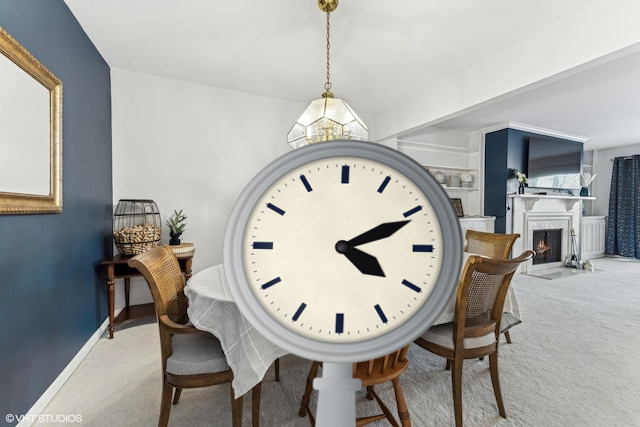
h=4 m=11
